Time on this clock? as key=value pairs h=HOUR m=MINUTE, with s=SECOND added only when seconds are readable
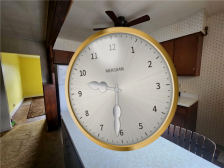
h=9 m=31
